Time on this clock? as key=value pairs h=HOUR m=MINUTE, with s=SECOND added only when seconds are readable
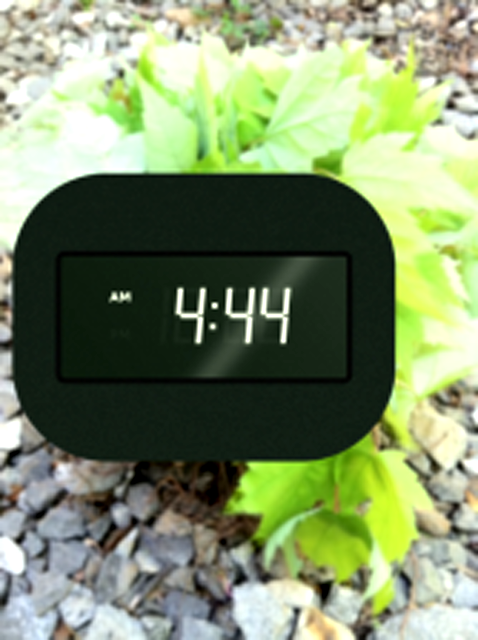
h=4 m=44
